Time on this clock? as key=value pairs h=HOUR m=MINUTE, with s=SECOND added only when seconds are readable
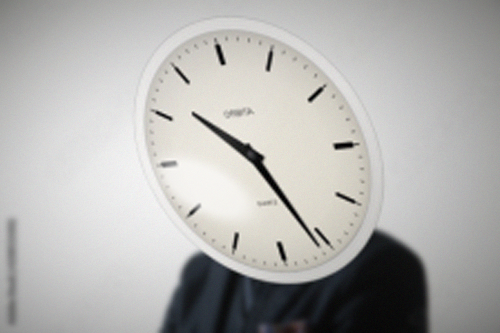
h=10 m=26
